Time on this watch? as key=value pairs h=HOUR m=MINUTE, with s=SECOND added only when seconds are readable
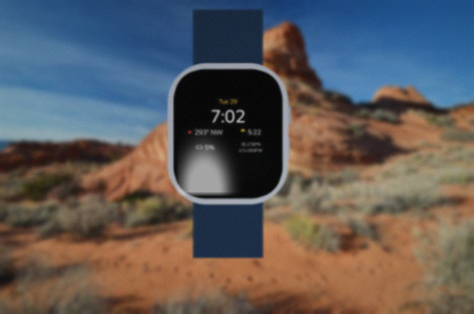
h=7 m=2
